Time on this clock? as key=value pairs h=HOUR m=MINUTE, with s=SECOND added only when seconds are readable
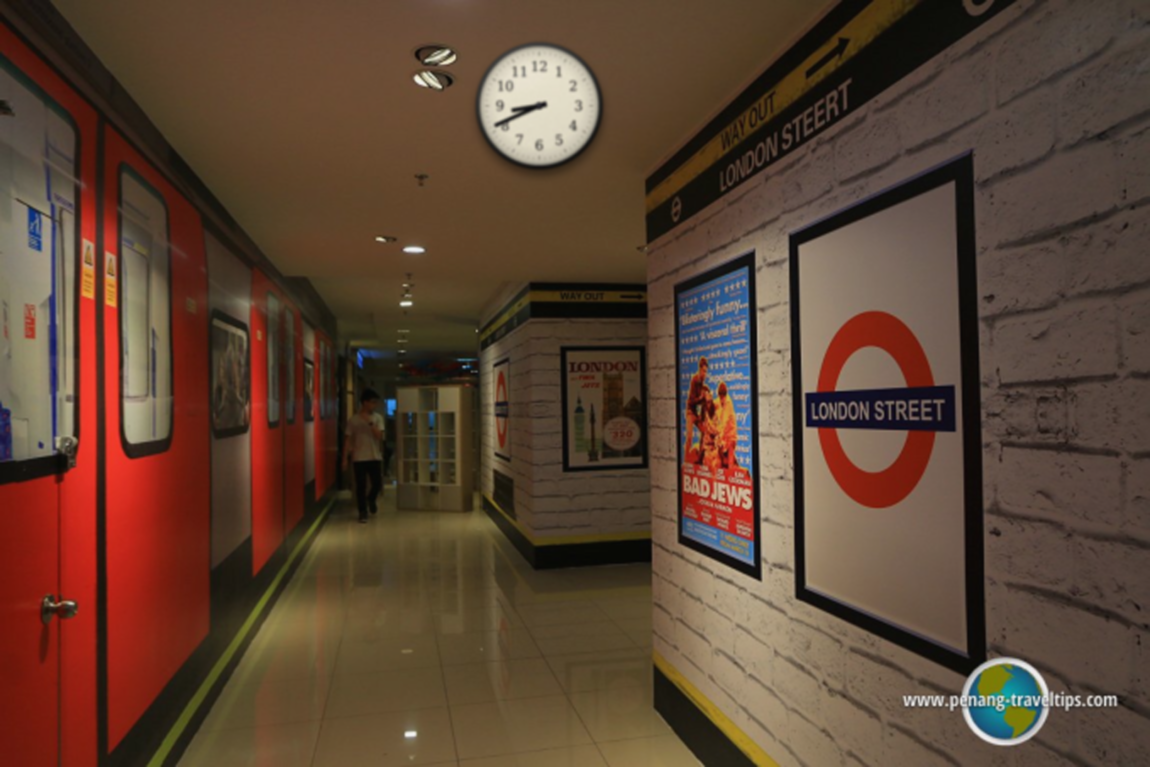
h=8 m=41
